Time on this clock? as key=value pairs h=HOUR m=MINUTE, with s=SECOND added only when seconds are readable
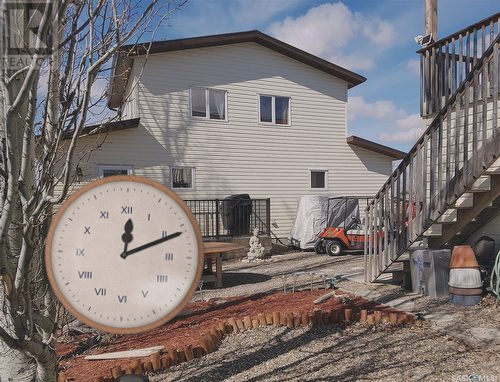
h=12 m=11
